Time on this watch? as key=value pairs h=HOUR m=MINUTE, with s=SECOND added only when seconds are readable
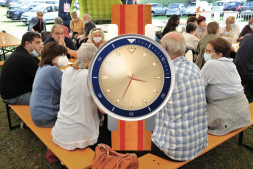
h=3 m=34
